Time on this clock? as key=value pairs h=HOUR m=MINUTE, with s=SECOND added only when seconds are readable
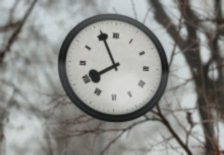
h=7 m=56
